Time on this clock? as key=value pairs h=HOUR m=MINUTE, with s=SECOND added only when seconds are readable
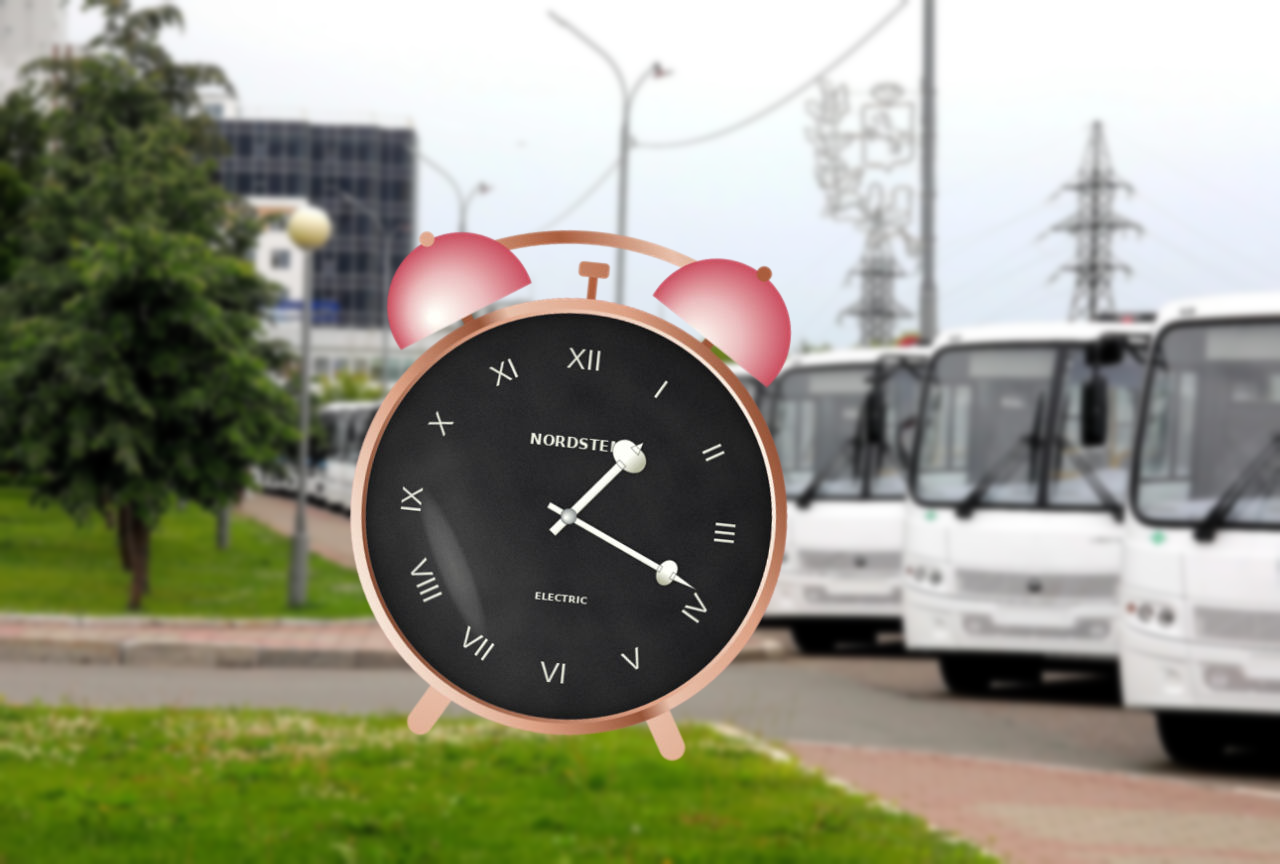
h=1 m=19
